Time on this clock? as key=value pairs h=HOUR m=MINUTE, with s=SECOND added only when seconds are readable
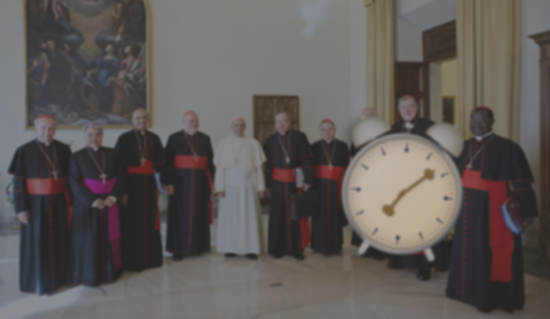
h=7 m=8
